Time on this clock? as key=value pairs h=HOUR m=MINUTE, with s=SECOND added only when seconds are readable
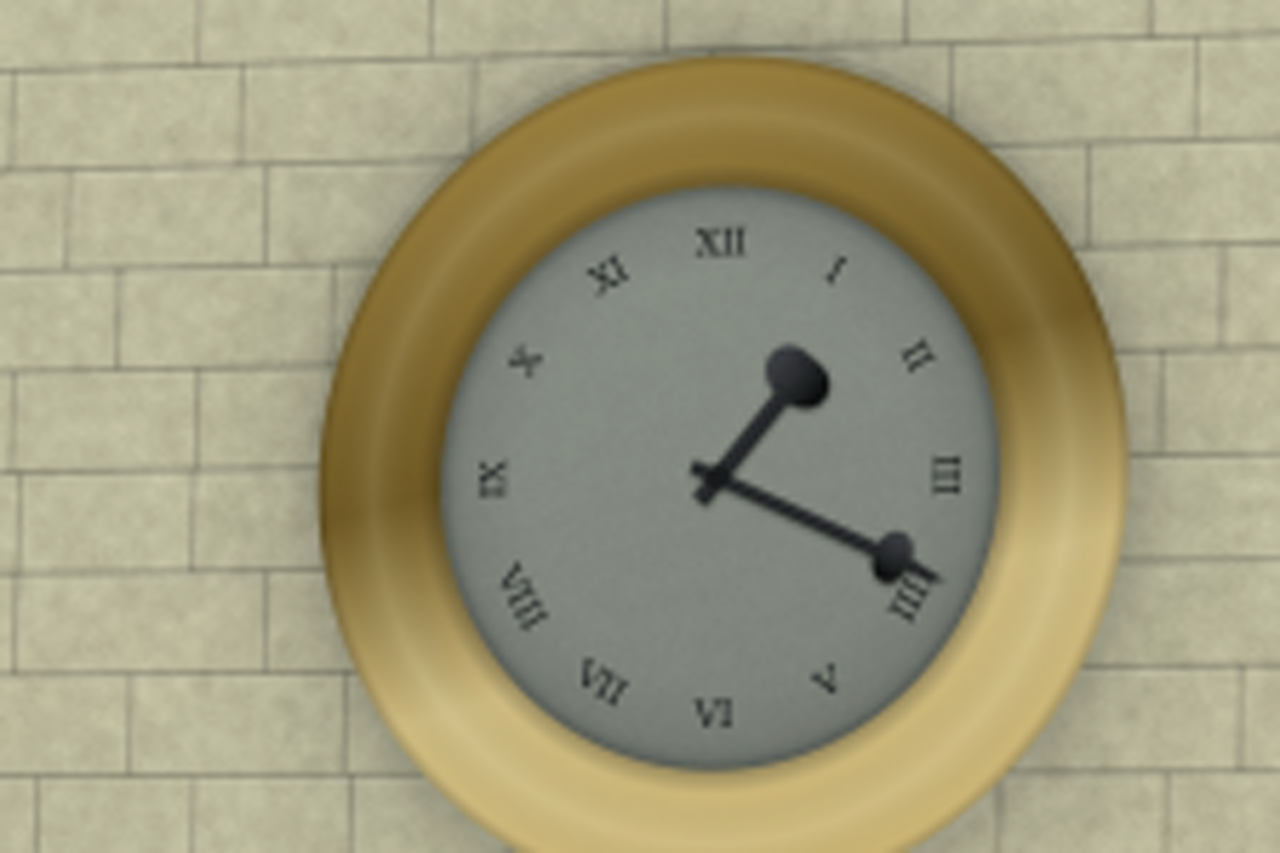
h=1 m=19
